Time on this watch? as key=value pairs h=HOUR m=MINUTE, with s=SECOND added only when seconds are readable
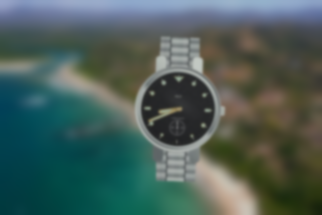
h=8 m=41
